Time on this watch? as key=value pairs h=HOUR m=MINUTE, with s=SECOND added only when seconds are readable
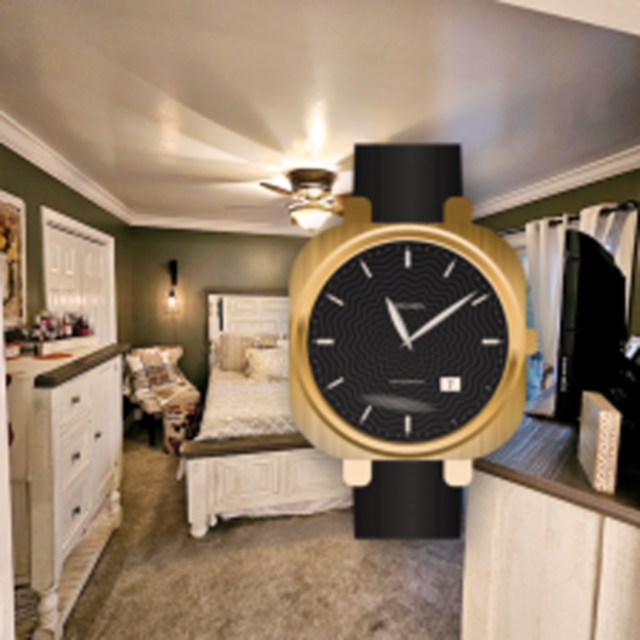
h=11 m=9
